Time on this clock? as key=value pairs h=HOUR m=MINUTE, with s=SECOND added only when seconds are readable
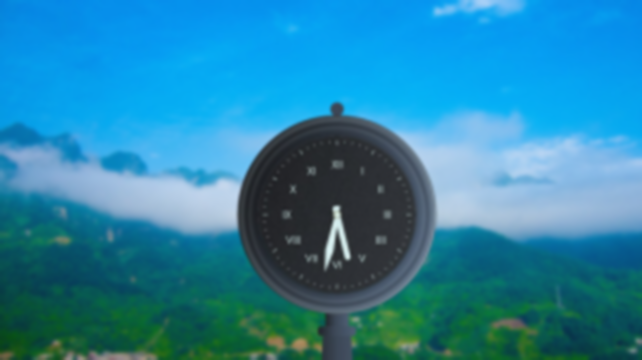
h=5 m=32
